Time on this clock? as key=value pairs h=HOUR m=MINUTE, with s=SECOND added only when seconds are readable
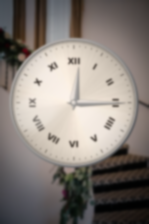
h=12 m=15
